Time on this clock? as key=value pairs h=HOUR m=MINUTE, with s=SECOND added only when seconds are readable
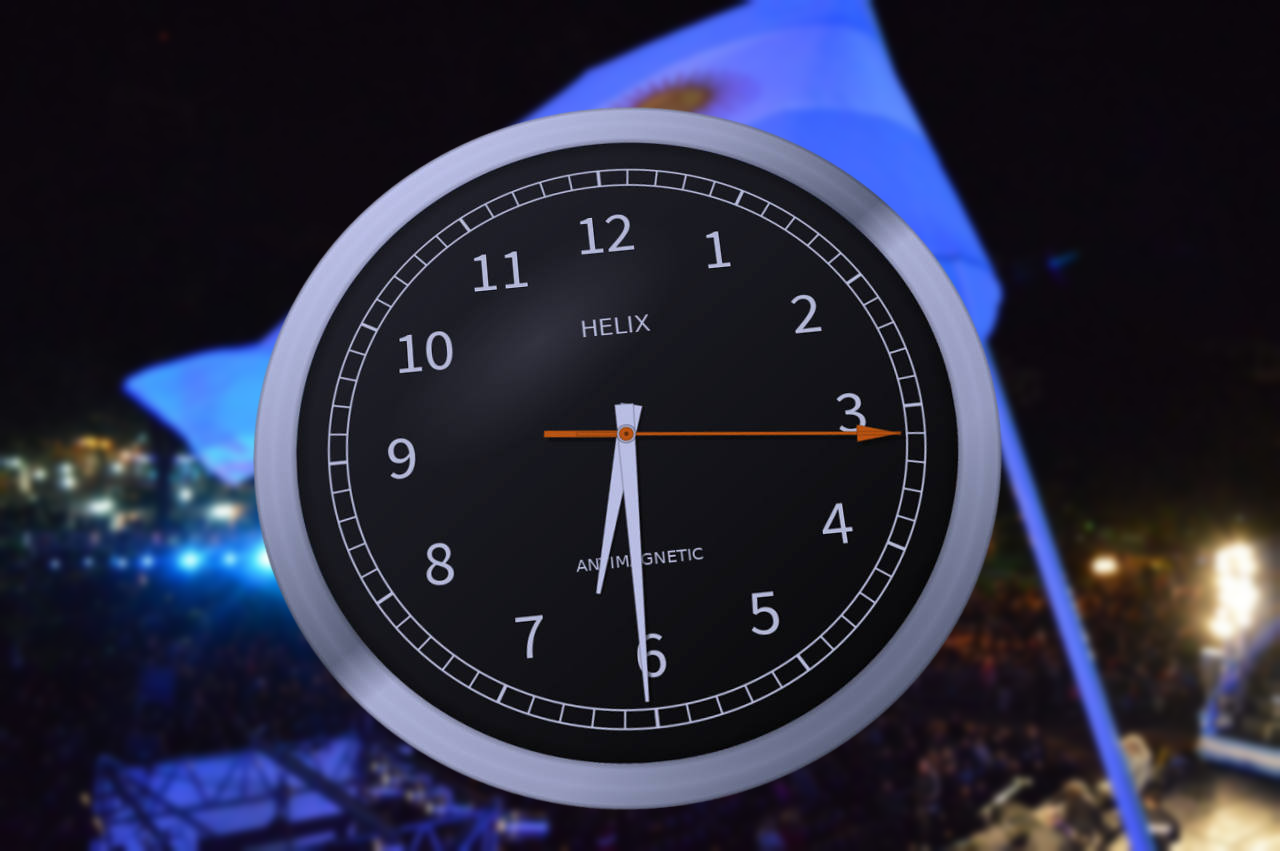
h=6 m=30 s=16
